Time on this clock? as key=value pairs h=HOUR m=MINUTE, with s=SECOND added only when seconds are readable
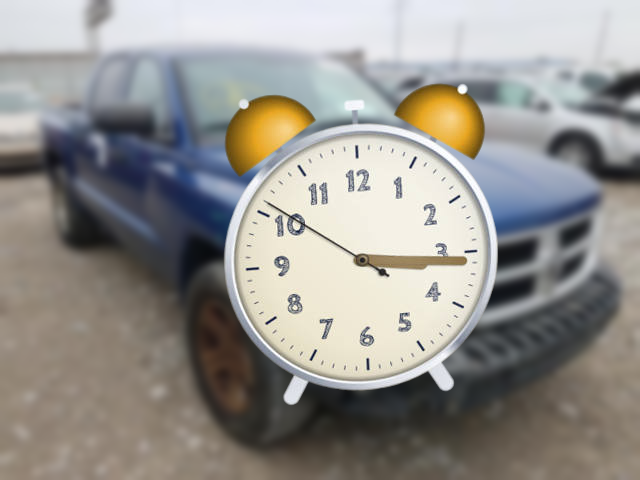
h=3 m=15 s=51
